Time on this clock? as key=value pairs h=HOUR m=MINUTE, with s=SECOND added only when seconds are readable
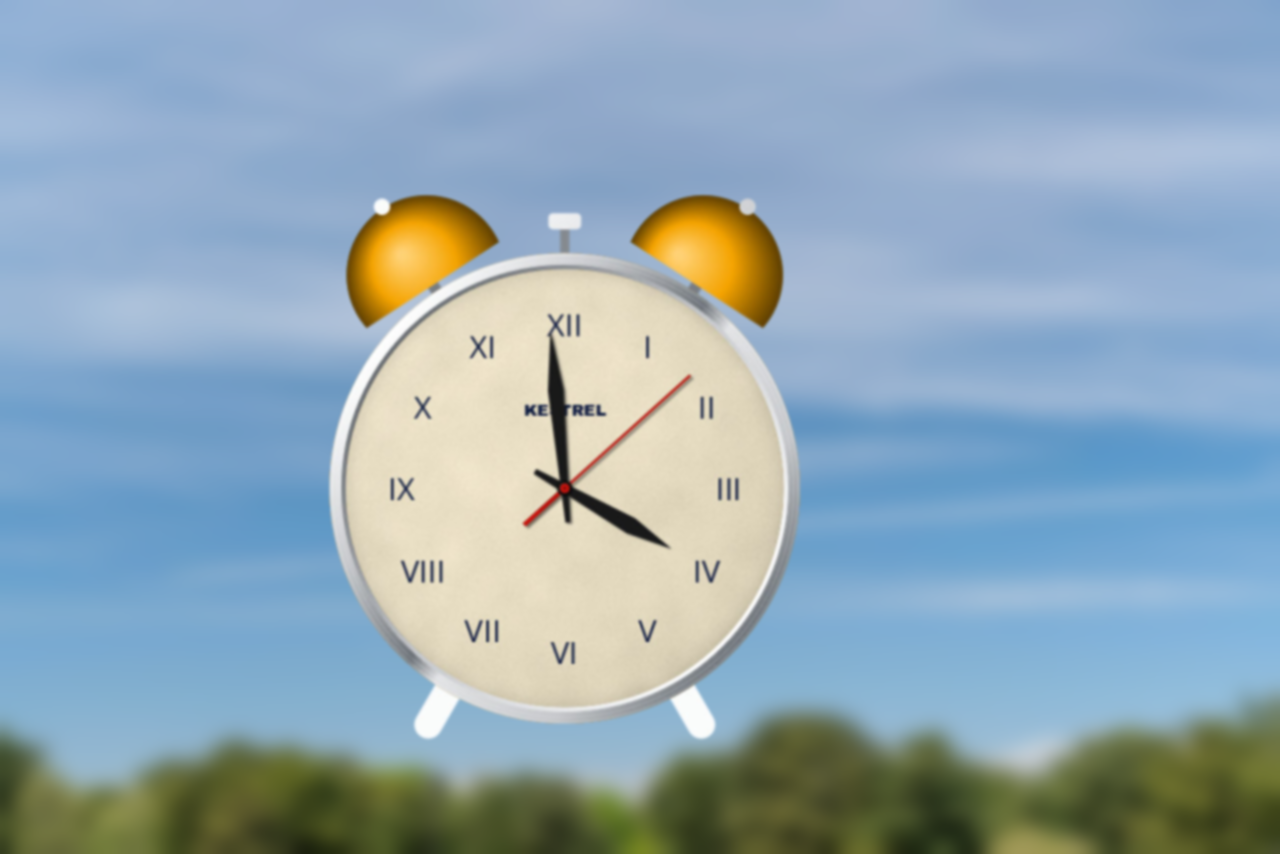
h=3 m=59 s=8
